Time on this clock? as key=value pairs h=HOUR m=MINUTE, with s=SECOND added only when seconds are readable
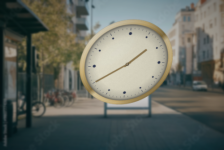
h=1 m=40
